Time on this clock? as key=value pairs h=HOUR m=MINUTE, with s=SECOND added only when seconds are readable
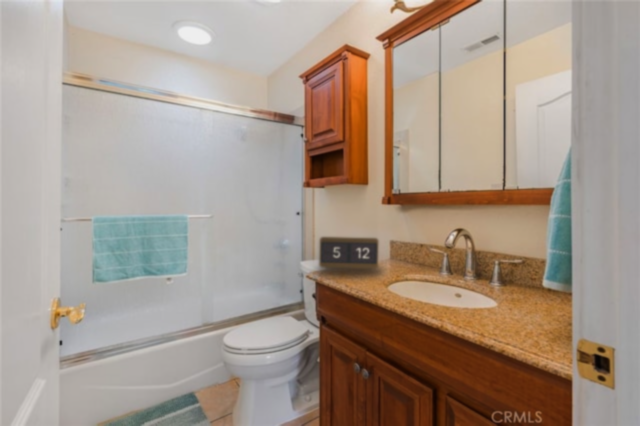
h=5 m=12
